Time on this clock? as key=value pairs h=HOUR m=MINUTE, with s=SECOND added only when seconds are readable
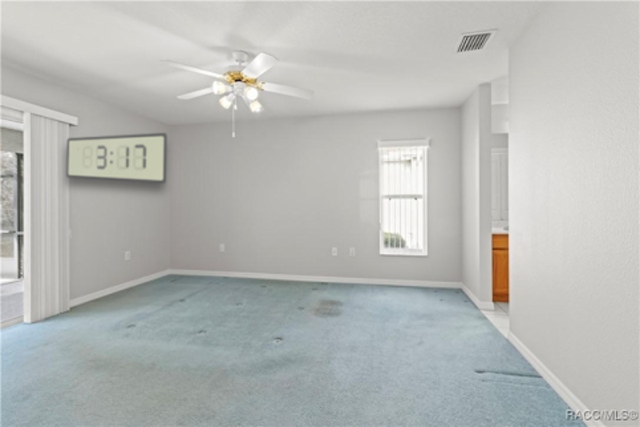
h=3 m=17
